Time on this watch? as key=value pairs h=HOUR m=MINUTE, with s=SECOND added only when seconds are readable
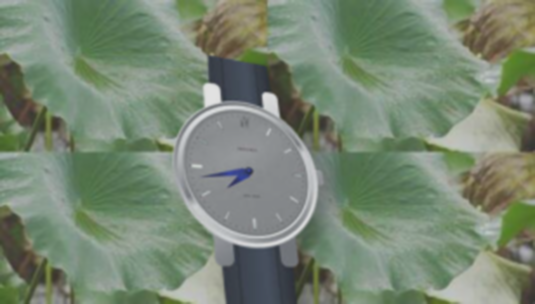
h=7 m=43
